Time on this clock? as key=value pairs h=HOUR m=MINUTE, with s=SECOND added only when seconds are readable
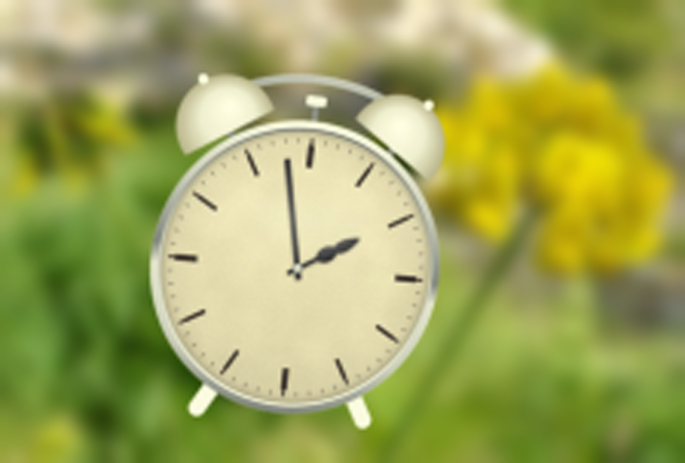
h=1 m=58
